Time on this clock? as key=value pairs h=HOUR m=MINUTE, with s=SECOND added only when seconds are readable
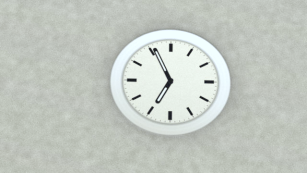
h=6 m=56
